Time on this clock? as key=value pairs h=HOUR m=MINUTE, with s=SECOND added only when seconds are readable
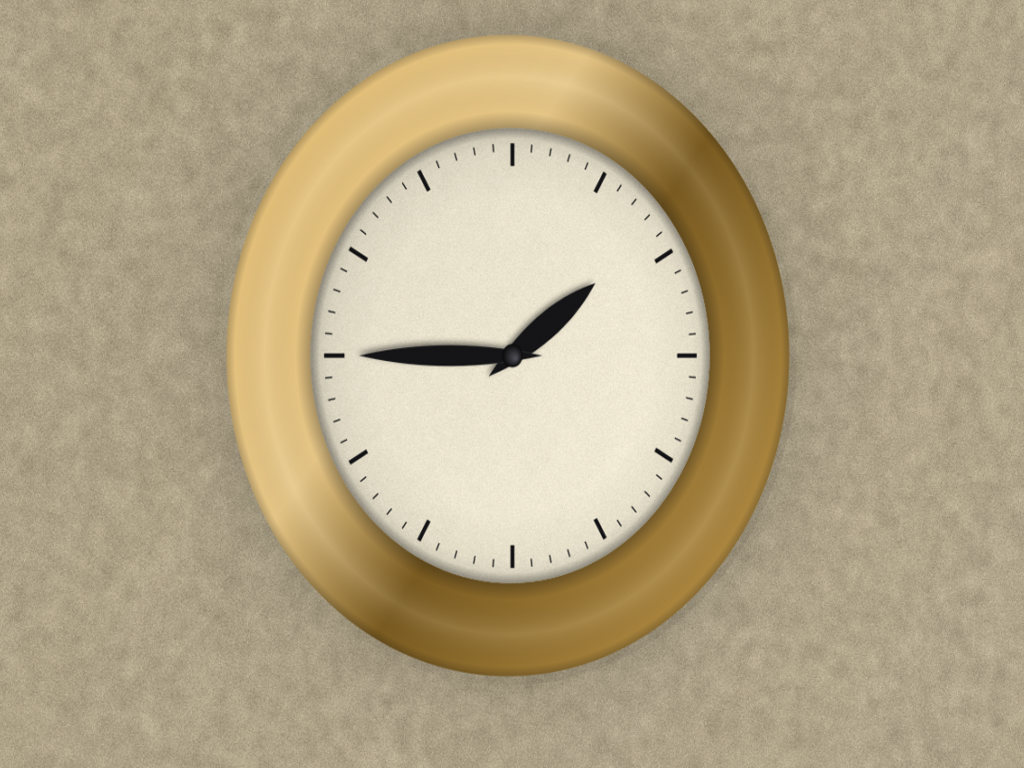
h=1 m=45
